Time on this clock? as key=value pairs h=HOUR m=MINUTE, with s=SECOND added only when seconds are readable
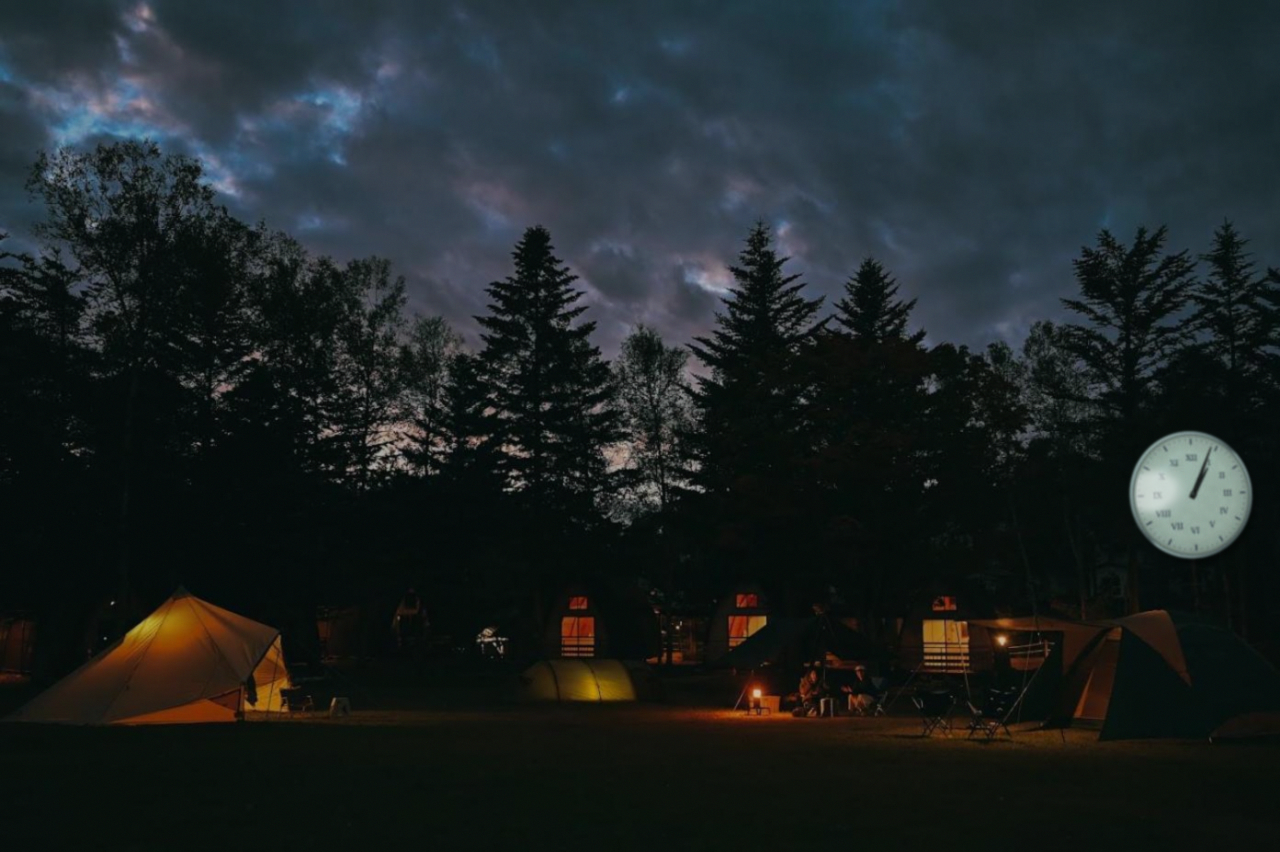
h=1 m=4
